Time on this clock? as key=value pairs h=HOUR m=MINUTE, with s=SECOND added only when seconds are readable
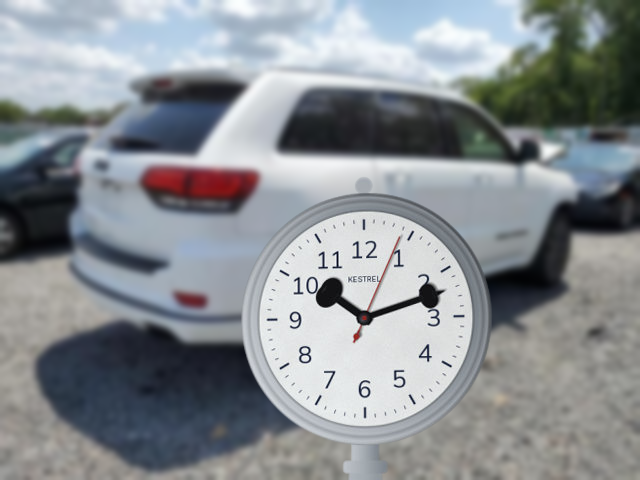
h=10 m=12 s=4
